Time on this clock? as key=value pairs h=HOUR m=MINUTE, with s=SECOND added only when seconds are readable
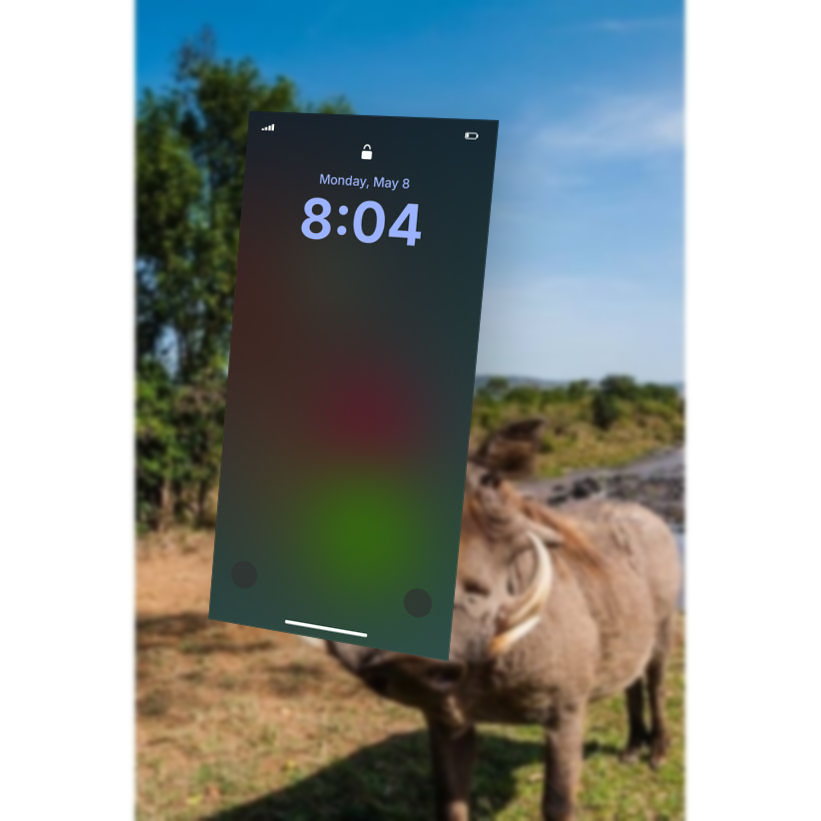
h=8 m=4
